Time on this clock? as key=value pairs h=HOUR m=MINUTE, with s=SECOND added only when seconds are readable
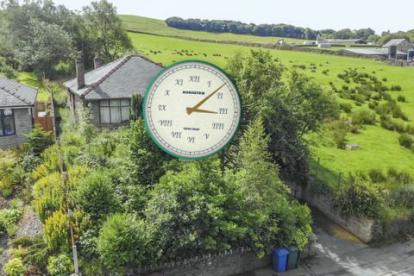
h=3 m=8
